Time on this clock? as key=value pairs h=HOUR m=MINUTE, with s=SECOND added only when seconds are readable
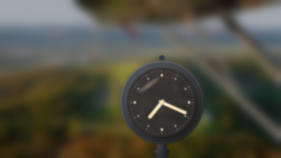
h=7 m=19
